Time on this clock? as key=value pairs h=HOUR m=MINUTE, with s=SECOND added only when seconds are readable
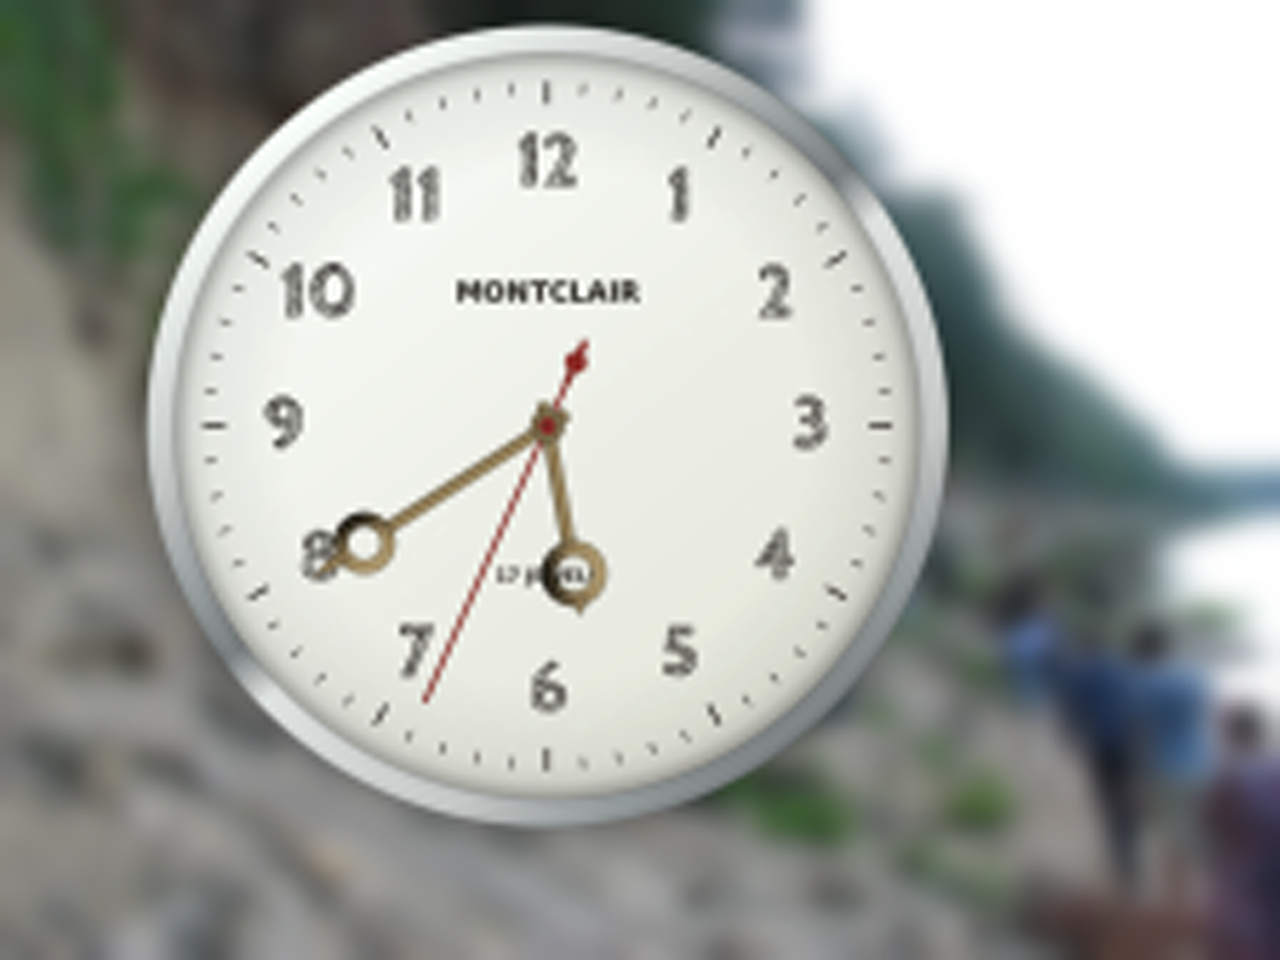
h=5 m=39 s=34
